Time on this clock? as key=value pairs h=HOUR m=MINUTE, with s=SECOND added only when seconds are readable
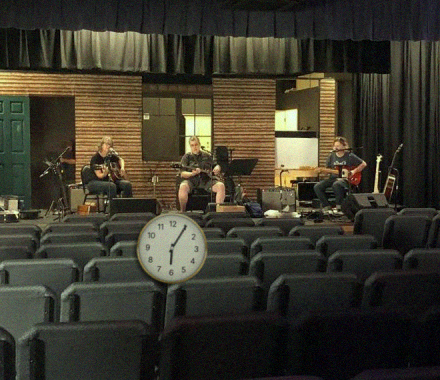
h=6 m=5
